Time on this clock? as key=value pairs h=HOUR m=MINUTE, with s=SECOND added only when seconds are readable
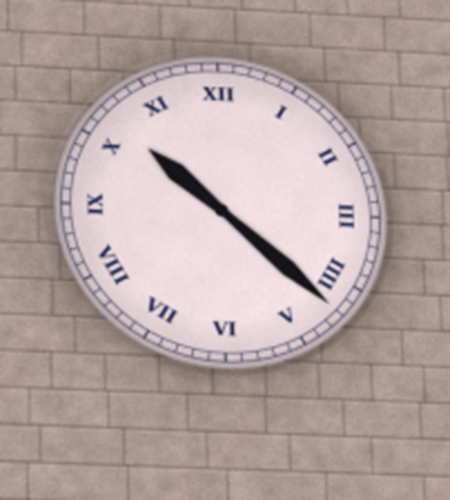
h=10 m=22
